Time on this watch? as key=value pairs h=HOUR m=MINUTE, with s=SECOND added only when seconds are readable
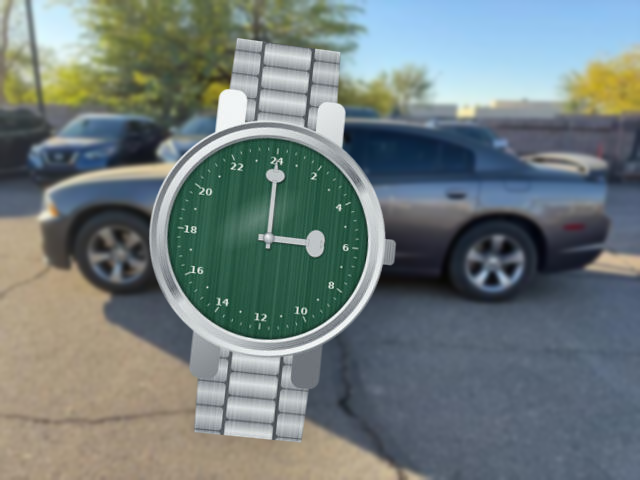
h=6 m=0
